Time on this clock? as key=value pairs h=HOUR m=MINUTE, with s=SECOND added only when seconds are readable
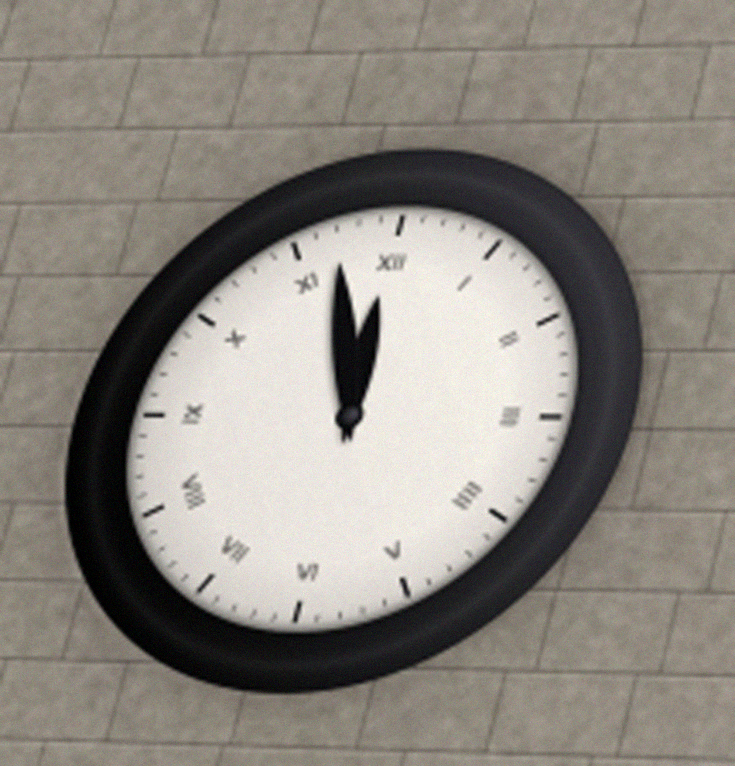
h=11 m=57
